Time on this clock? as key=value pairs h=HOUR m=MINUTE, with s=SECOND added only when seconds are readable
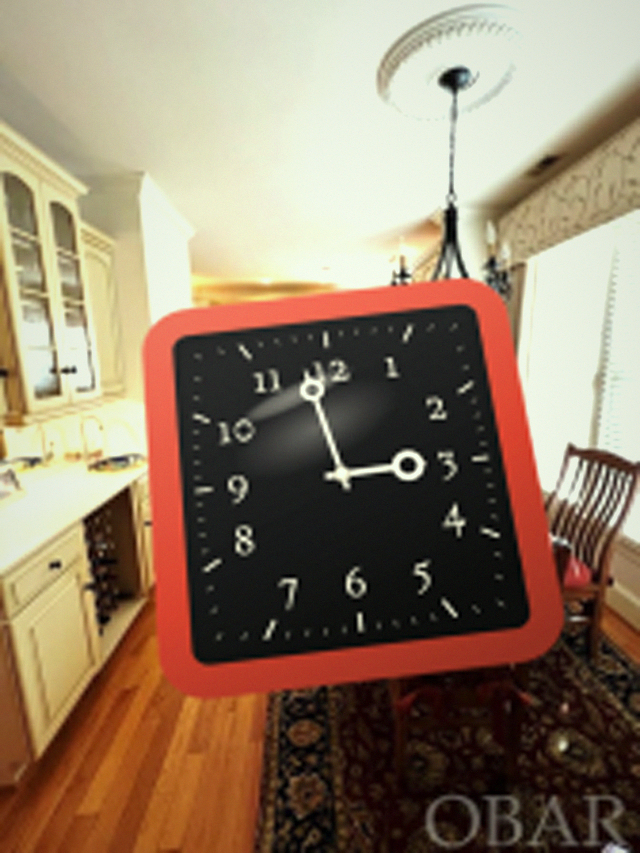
h=2 m=58
